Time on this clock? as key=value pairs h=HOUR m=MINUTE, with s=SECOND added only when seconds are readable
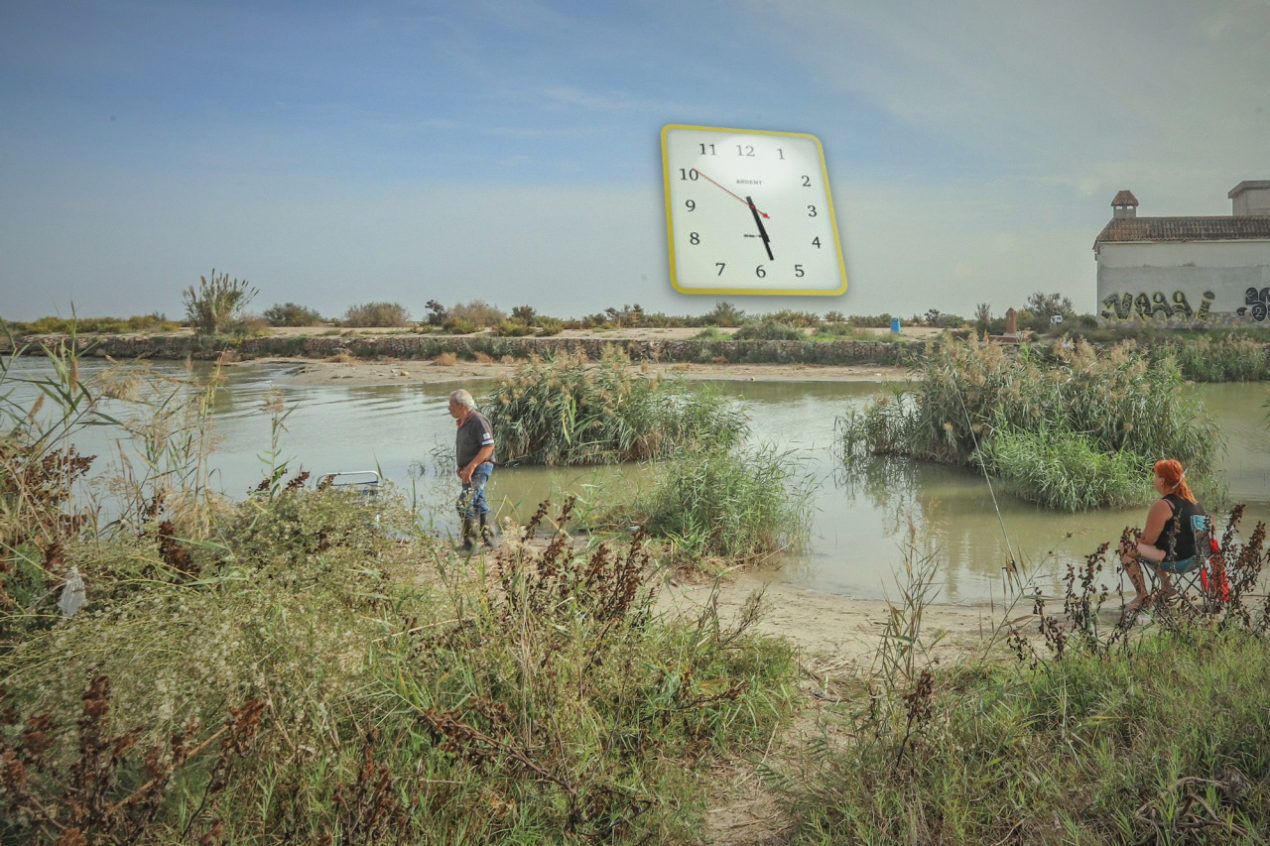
h=5 m=27 s=51
